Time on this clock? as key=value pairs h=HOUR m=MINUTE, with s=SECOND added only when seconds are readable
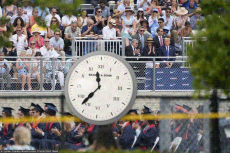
h=11 m=37
